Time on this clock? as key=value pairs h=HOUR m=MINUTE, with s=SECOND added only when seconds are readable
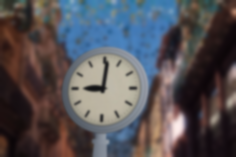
h=9 m=1
